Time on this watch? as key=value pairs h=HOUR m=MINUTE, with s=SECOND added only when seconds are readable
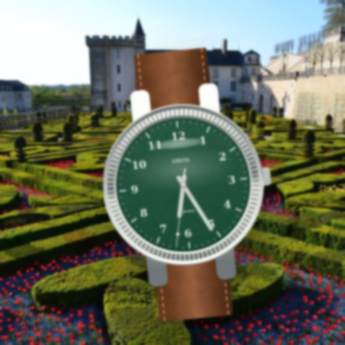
h=6 m=25 s=32
